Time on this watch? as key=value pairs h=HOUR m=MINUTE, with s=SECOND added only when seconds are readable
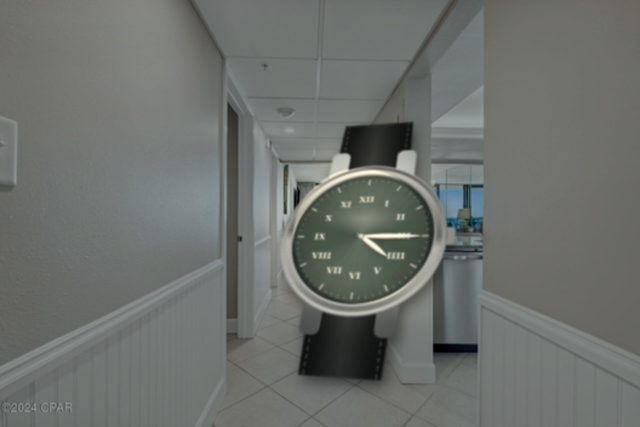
h=4 m=15
